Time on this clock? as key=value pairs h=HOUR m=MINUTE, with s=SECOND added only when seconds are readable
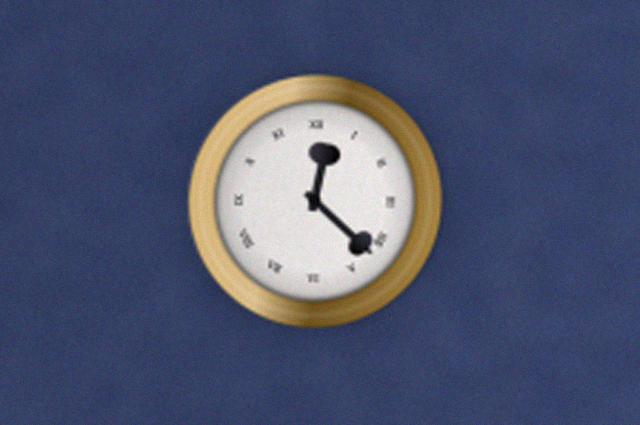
h=12 m=22
